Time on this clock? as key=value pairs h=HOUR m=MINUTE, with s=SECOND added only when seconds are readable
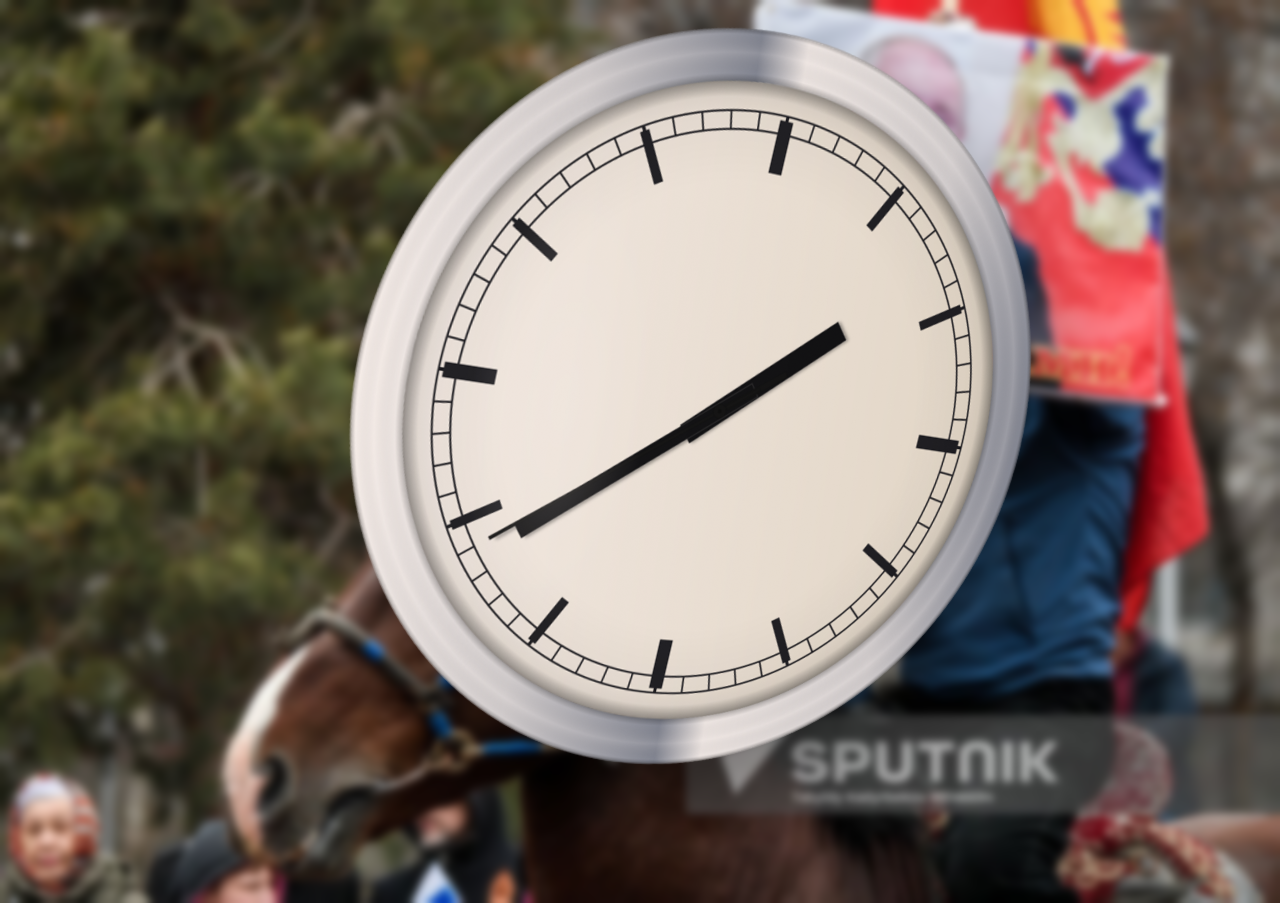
h=1 m=38 s=39
